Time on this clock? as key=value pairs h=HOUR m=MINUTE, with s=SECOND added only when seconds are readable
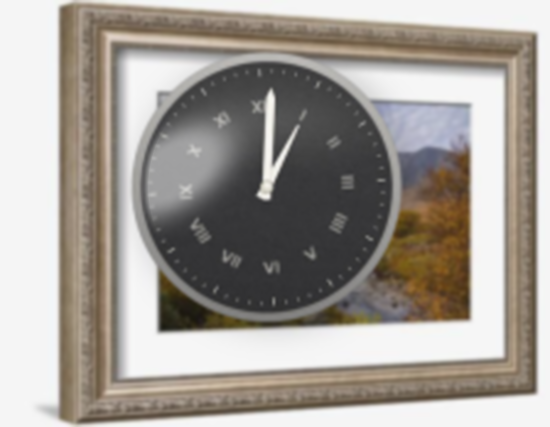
h=1 m=1
